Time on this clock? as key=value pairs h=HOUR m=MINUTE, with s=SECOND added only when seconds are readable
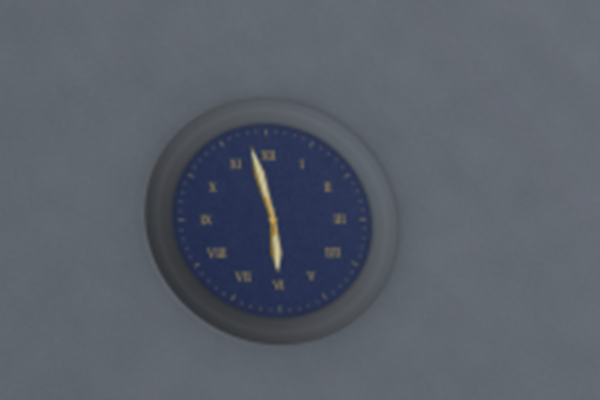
h=5 m=58
